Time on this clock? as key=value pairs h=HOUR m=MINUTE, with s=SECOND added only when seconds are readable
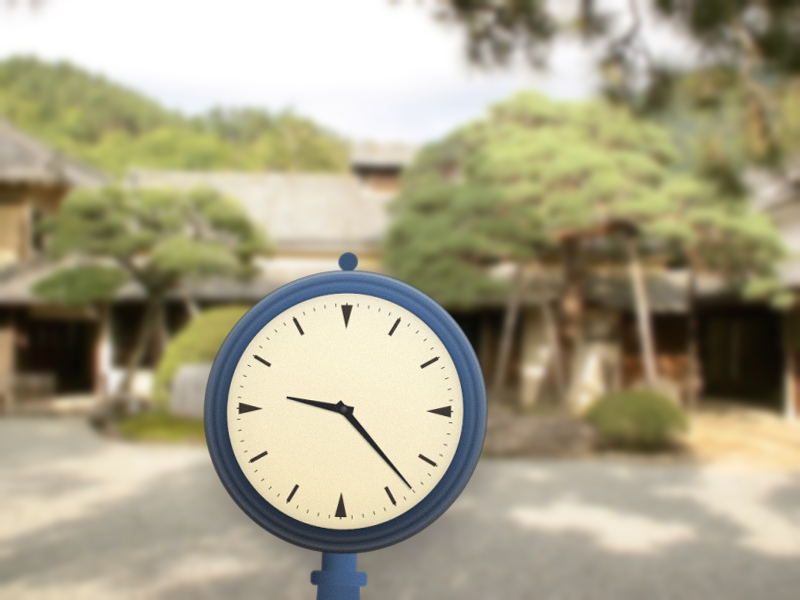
h=9 m=23
